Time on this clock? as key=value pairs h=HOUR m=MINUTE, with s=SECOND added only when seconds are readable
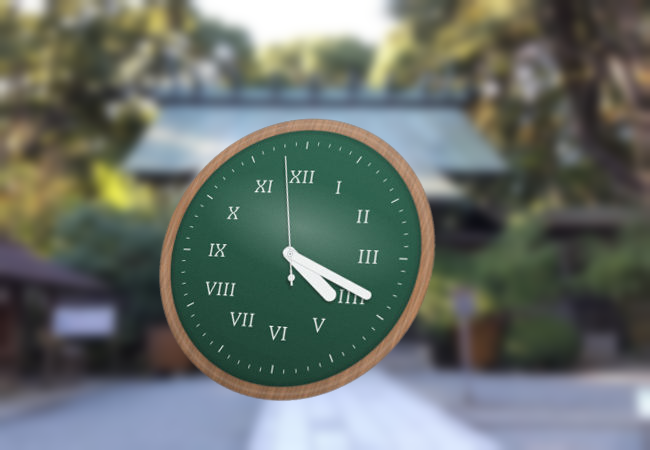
h=4 m=18 s=58
